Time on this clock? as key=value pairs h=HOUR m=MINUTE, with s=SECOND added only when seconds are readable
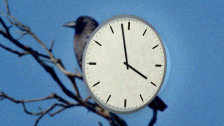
h=3 m=58
